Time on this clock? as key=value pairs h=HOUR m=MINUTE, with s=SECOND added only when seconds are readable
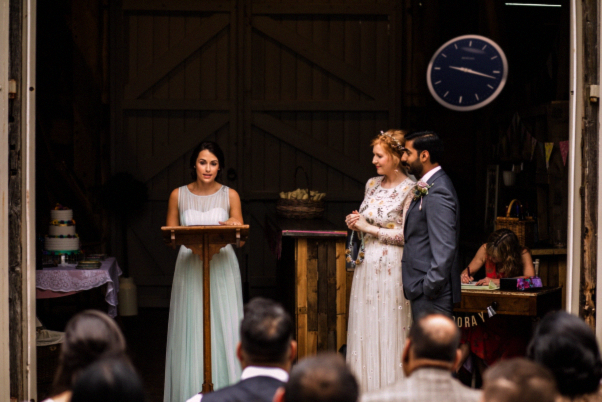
h=9 m=17
